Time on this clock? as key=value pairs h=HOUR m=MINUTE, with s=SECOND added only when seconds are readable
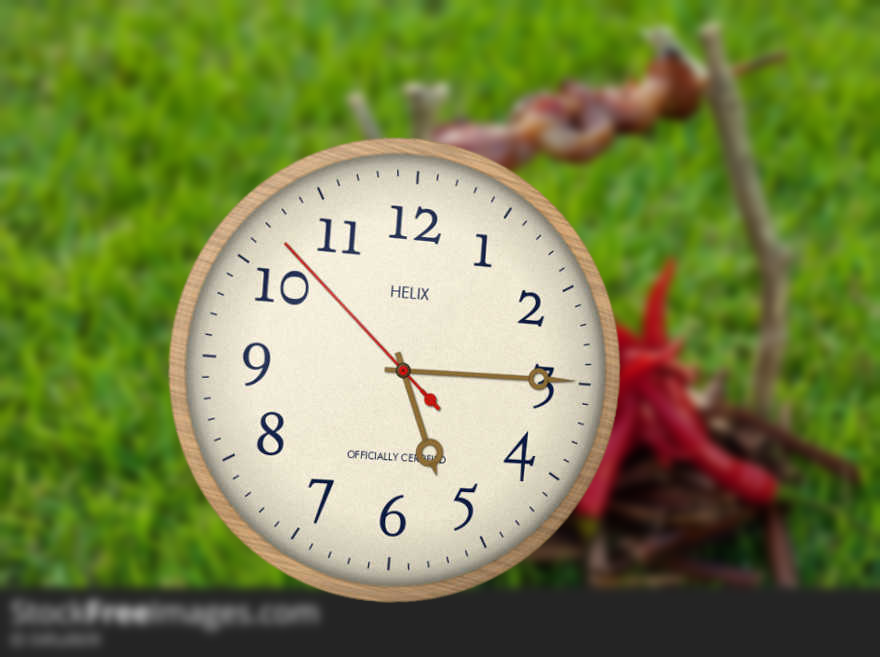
h=5 m=14 s=52
